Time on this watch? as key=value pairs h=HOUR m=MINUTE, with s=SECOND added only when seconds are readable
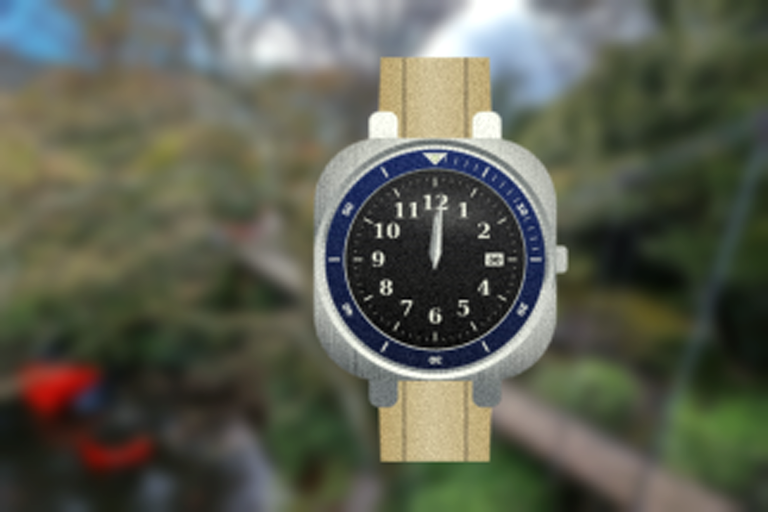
h=12 m=1
